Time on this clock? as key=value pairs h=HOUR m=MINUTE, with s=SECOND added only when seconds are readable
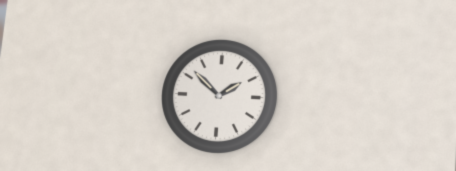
h=1 m=52
